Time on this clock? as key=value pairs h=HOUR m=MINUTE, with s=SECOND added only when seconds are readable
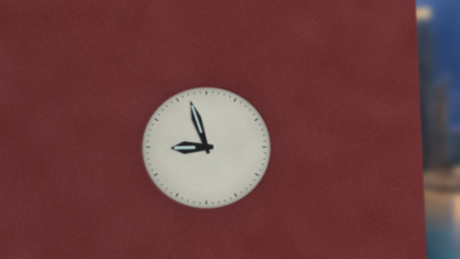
h=8 m=57
